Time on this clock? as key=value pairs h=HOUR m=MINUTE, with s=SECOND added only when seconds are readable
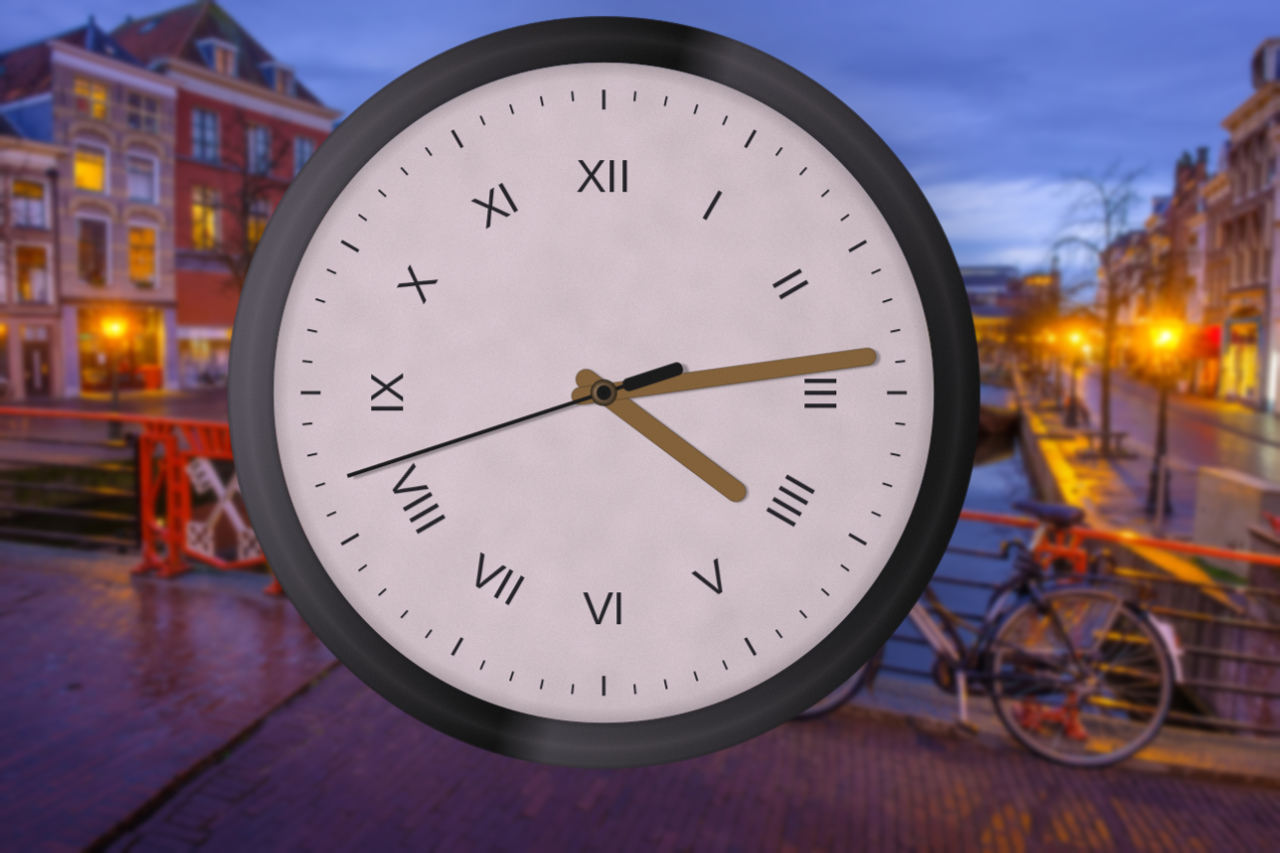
h=4 m=13 s=42
